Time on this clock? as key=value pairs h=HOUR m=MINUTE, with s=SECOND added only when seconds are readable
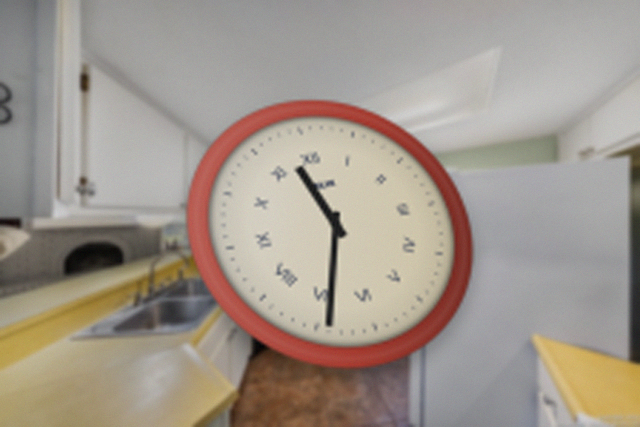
h=11 m=34
